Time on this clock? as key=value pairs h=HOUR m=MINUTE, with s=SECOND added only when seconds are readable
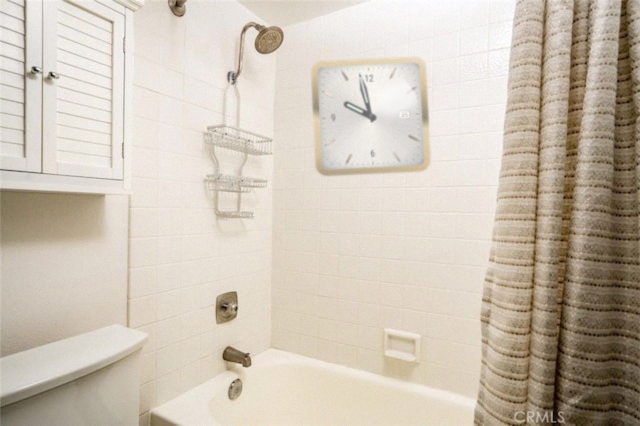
h=9 m=58
